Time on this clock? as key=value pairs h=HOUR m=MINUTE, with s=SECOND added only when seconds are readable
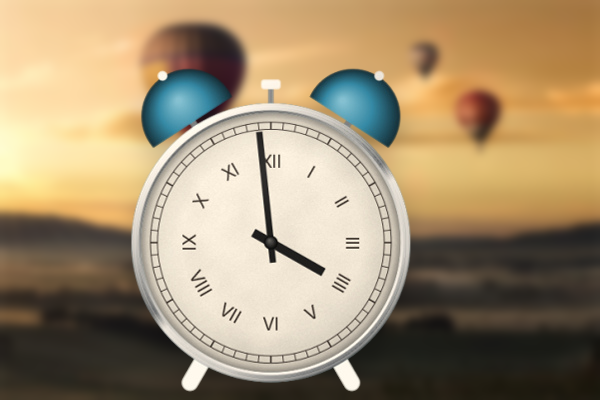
h=3 m=59
